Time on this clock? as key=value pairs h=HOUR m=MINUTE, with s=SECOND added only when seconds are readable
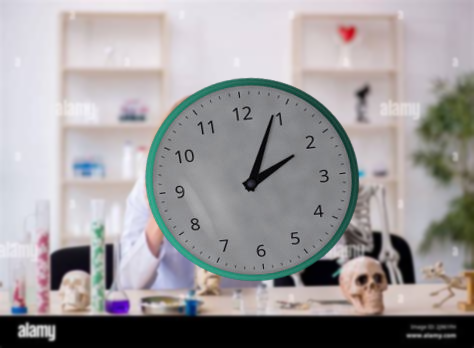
h=2 m=4
